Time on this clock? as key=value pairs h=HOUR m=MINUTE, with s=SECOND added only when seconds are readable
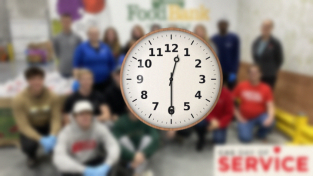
h=12 m=30
